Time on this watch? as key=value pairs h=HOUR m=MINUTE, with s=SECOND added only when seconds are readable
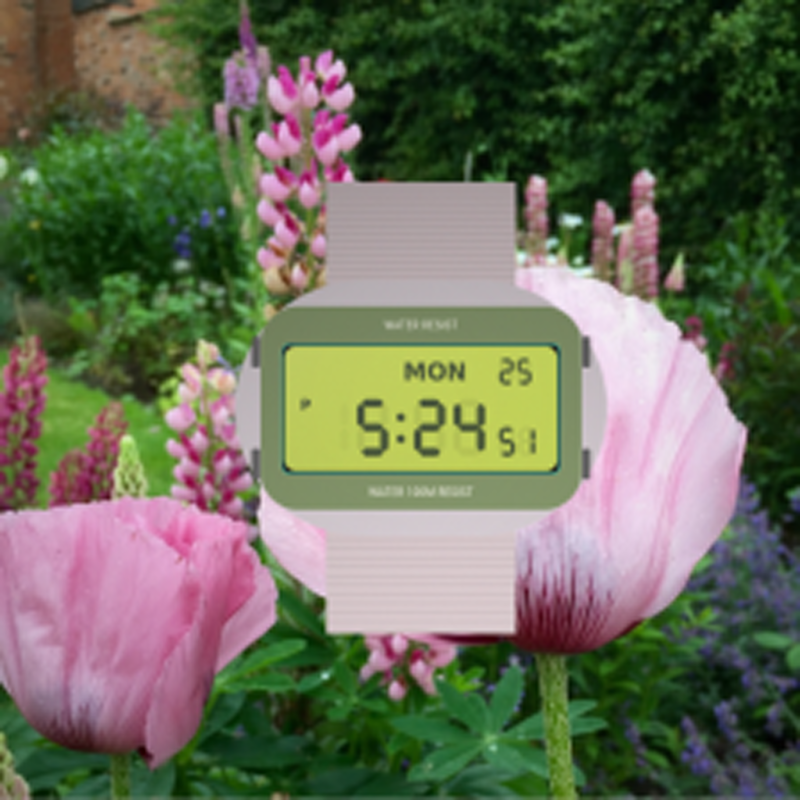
h=5 m=24 s=51
